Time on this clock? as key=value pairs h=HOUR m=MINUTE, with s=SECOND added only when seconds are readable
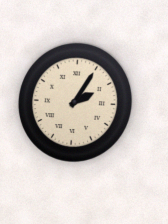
h=2 m=5
